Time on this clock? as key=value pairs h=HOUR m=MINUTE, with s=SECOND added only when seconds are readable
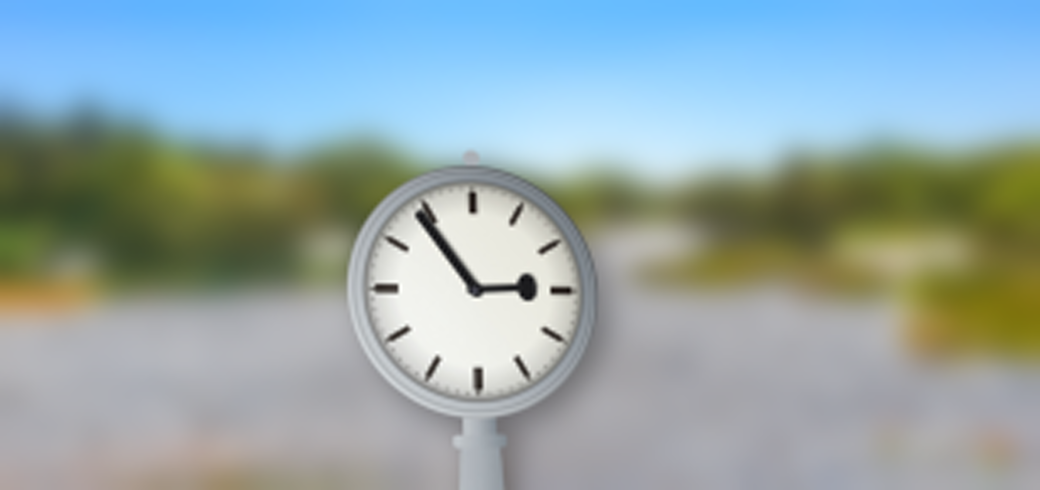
h=2 m=54
